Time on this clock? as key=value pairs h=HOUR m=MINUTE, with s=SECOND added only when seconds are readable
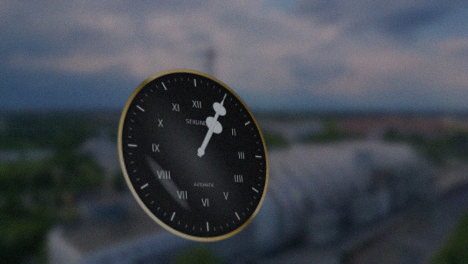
h=1 m=5
